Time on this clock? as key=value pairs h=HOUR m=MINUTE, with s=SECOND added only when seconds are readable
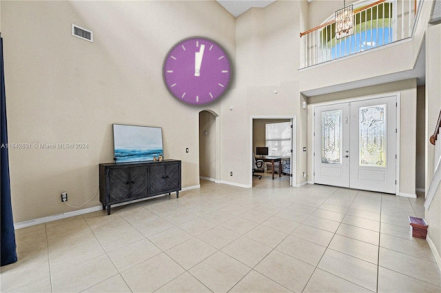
h=12 m=2
